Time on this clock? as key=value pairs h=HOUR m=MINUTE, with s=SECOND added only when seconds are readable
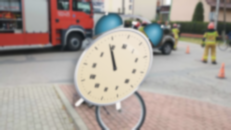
h=10 m=54
